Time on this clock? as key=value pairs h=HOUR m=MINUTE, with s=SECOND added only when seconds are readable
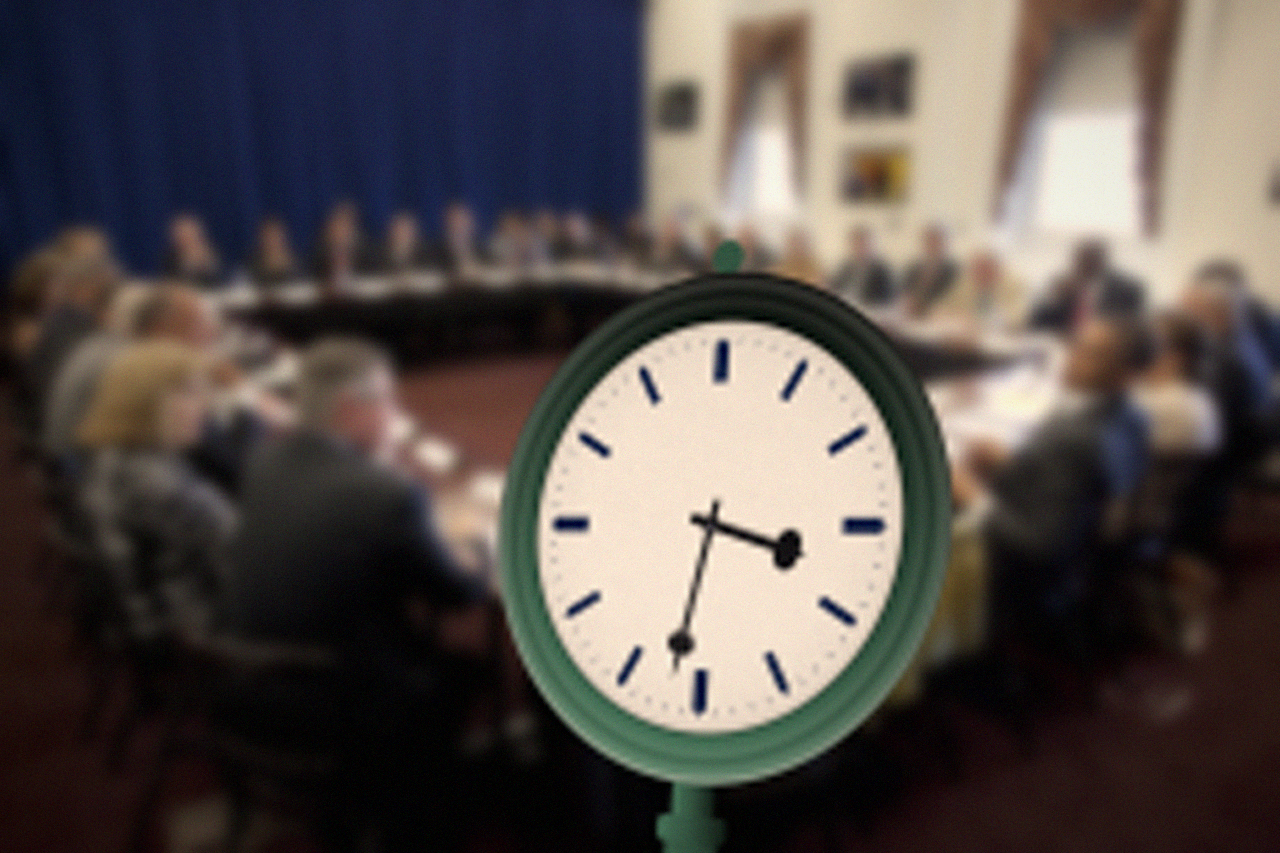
h=3 m=32
